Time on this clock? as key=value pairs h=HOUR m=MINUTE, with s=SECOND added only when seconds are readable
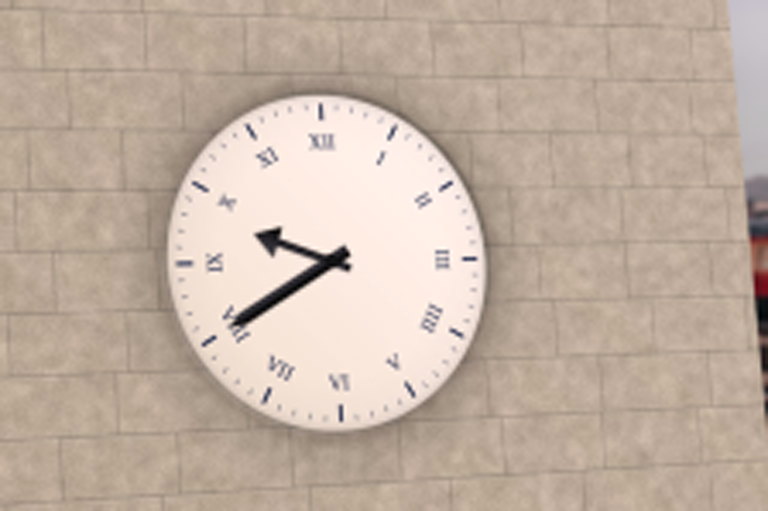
h=9 m=40
